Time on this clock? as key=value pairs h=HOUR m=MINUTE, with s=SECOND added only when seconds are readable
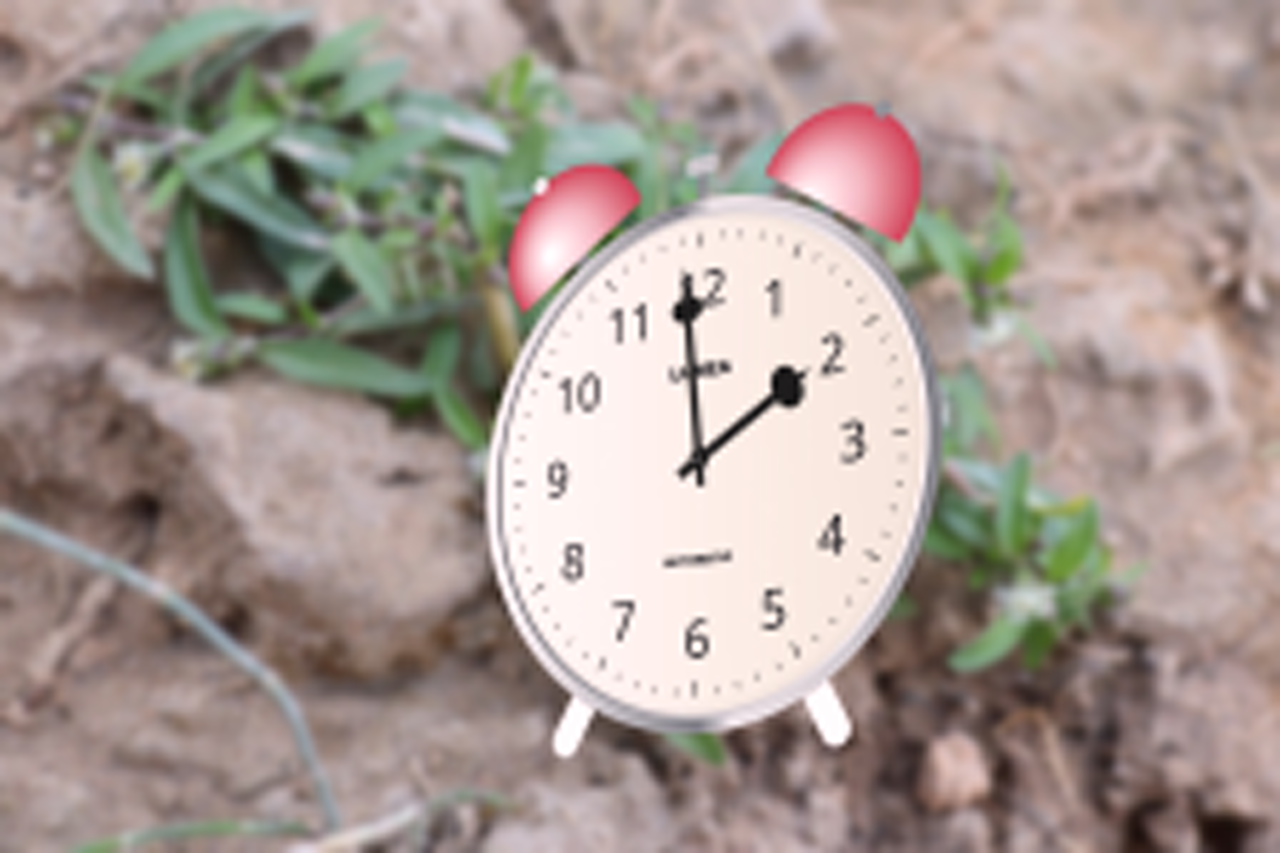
h=1 m=59
